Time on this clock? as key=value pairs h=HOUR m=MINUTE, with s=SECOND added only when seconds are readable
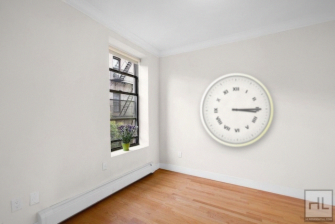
h=3 m=15
